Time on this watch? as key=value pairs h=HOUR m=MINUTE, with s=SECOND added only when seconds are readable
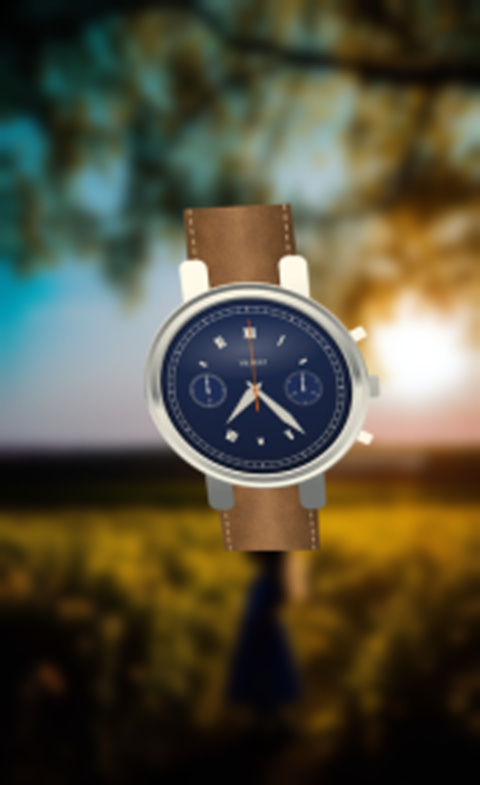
h=7 m=23
